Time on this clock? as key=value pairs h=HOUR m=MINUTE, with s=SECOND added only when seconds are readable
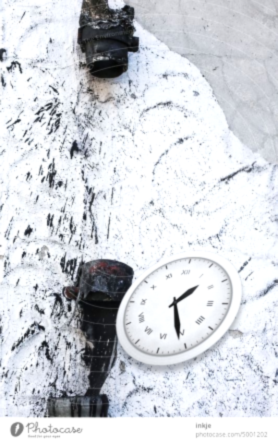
h=1 m=26
